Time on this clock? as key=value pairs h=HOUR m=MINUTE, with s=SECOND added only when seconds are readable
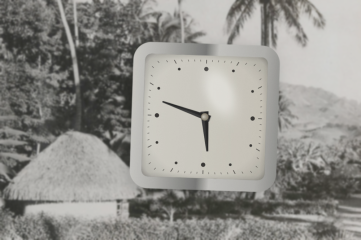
h=5 m=48
